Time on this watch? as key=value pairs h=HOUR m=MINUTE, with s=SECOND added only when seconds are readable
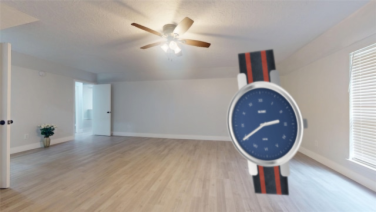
h=2 m=40
